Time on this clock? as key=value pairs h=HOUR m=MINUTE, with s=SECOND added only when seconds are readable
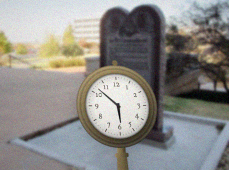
h=5 m=52
